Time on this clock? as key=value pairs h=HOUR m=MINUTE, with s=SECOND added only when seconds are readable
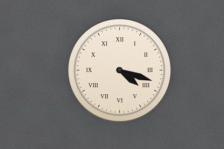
h=4 m=18
